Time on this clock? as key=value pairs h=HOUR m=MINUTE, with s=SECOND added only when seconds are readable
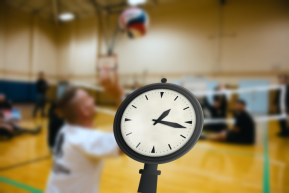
h=1 m=17
